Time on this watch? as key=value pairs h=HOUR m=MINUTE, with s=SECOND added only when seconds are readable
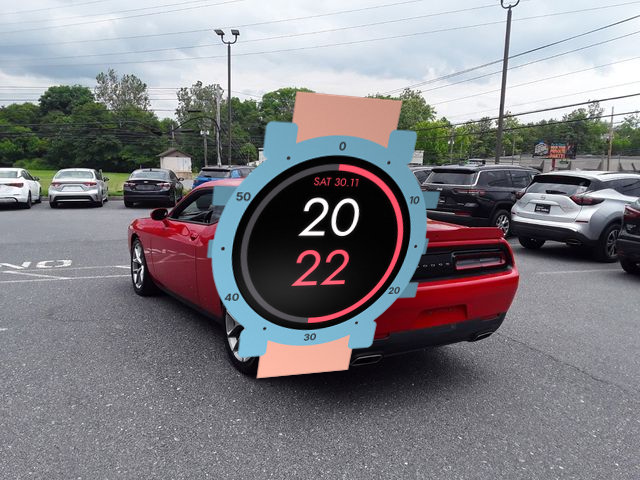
h=20 m=22
